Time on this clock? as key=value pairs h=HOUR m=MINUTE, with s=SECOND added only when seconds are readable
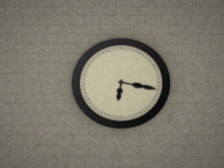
h=6 m=17
